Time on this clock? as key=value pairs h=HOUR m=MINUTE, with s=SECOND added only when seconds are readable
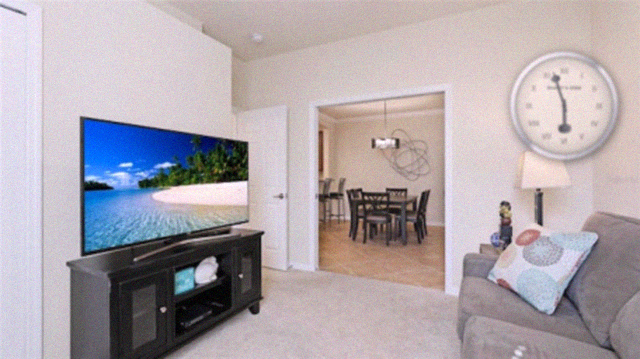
h=5 m=57
